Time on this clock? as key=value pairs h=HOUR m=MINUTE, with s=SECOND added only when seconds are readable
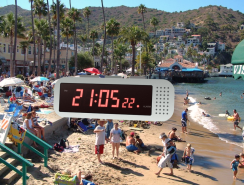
h=21 m=5 s=22
